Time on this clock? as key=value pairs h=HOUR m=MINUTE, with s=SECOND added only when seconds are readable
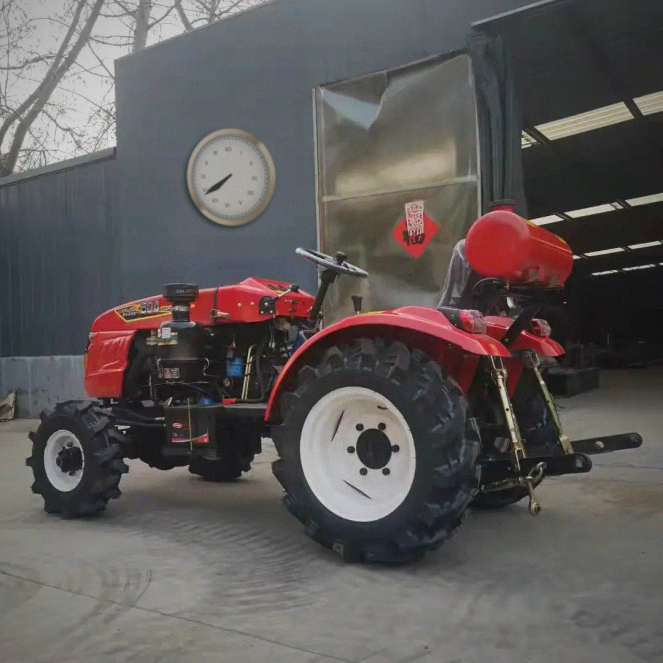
h=7 m=39
